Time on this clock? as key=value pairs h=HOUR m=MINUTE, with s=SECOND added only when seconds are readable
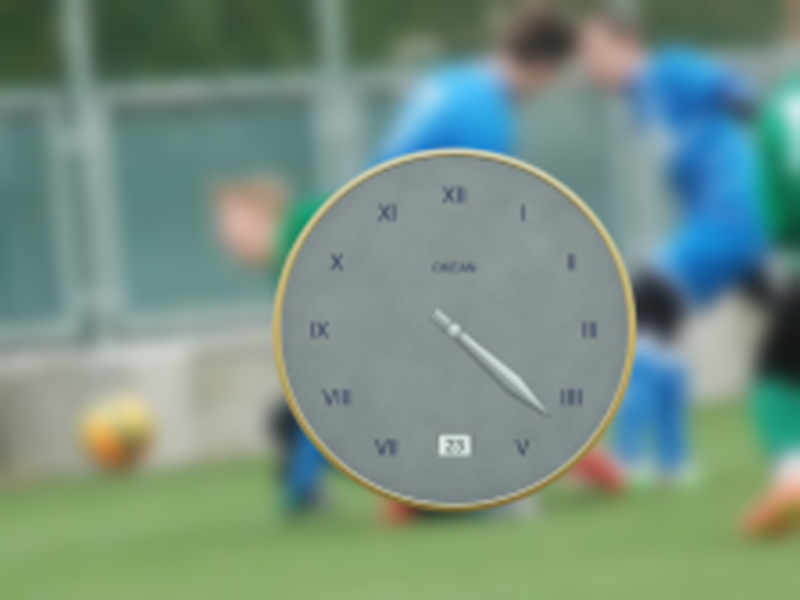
h=4 m=22
